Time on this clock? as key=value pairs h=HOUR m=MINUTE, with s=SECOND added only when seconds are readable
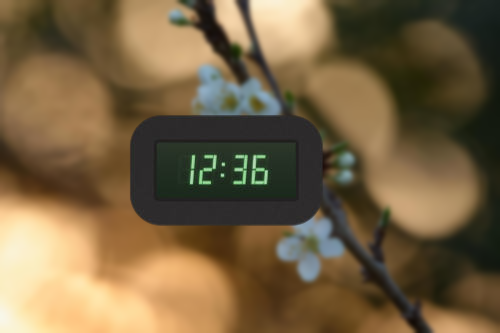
h=12 m=36
